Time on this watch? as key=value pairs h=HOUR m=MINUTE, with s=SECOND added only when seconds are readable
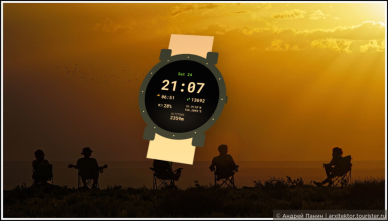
h=21 m=7
